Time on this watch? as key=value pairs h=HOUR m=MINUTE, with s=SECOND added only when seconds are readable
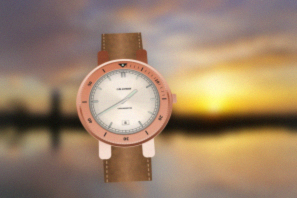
h=1 m=40
